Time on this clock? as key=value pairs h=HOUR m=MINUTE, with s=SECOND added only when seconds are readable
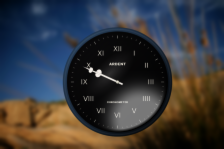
h=9 m=49
